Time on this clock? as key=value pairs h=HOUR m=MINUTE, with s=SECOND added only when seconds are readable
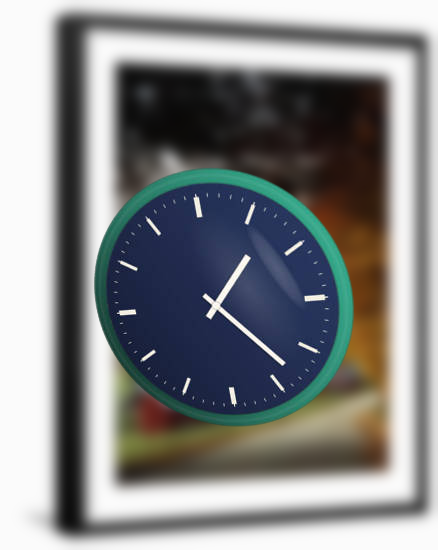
h=1 m=23
